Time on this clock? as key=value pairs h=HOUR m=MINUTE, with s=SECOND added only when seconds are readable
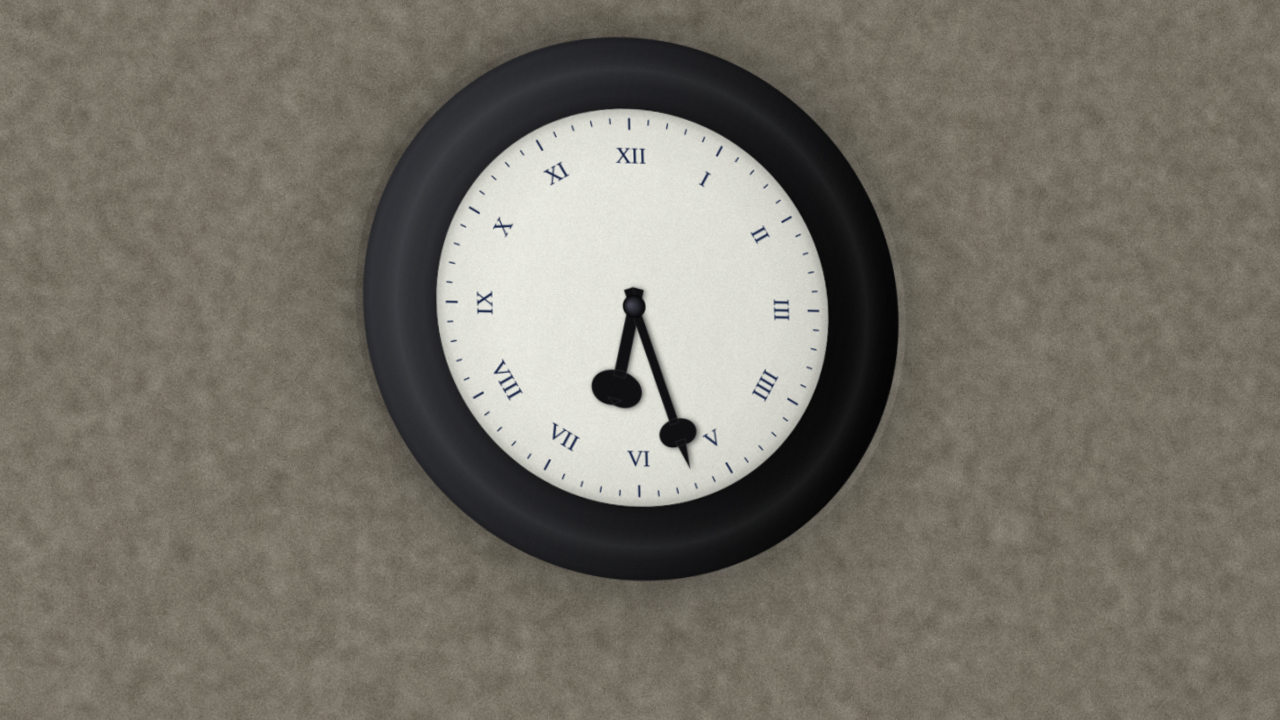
h=6 m=27
